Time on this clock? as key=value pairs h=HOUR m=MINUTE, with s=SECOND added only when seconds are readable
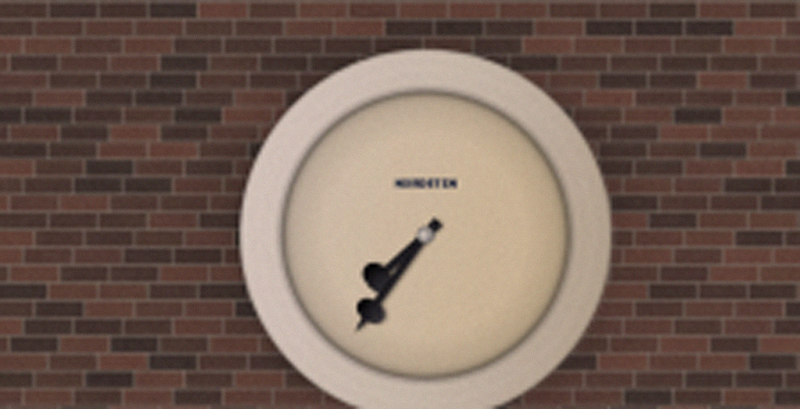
h=7 m=36
